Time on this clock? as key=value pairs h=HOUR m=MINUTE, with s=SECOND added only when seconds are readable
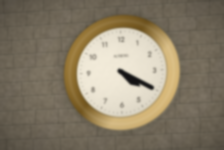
h=4 m=20
